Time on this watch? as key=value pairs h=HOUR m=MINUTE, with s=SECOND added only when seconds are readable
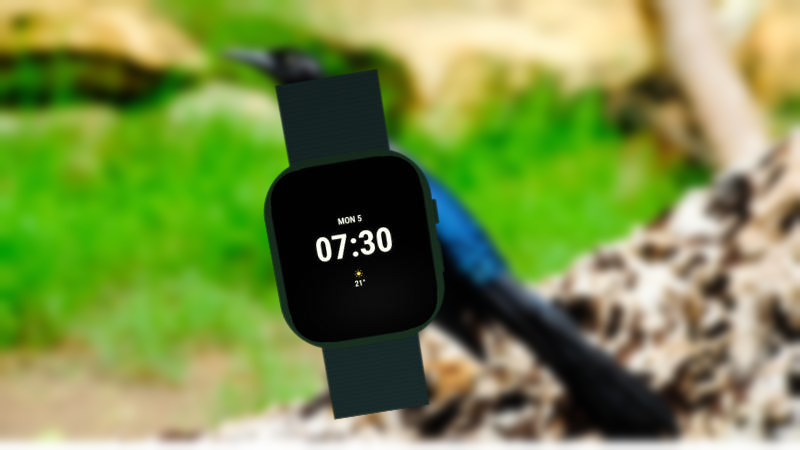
h=7 m=30
